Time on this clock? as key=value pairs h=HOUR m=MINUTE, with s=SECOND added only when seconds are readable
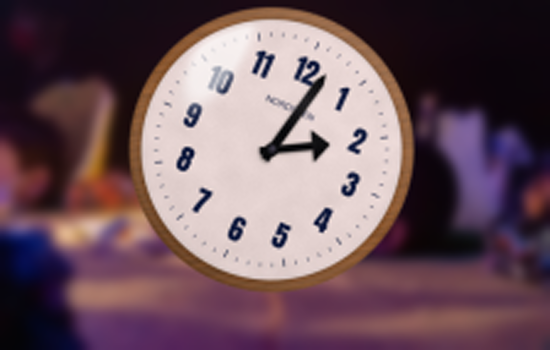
h=2 m=2
